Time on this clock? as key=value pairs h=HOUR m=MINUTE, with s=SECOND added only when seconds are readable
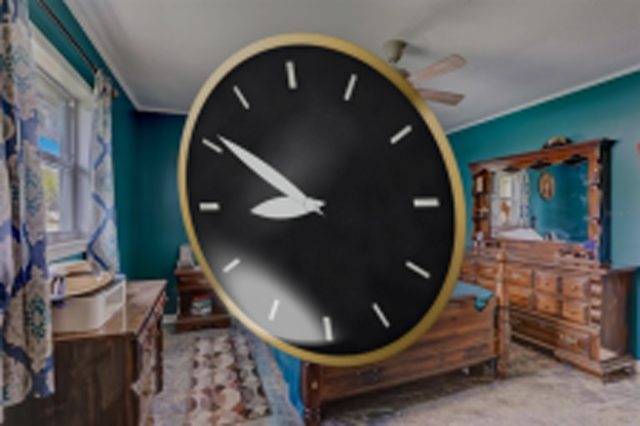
h=8 m=51
